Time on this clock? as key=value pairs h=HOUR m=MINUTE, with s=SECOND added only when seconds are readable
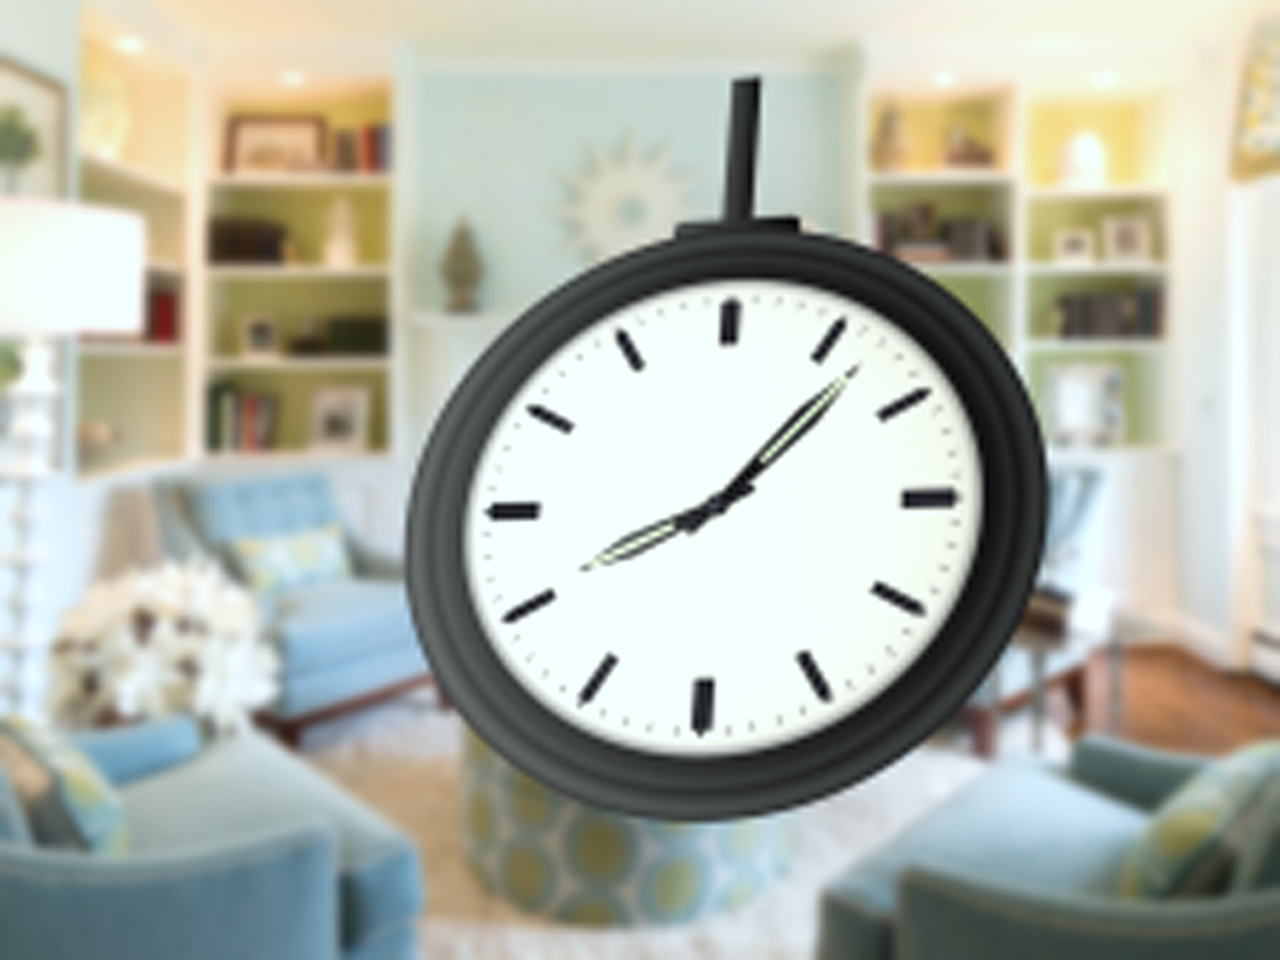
h=8 m=7
